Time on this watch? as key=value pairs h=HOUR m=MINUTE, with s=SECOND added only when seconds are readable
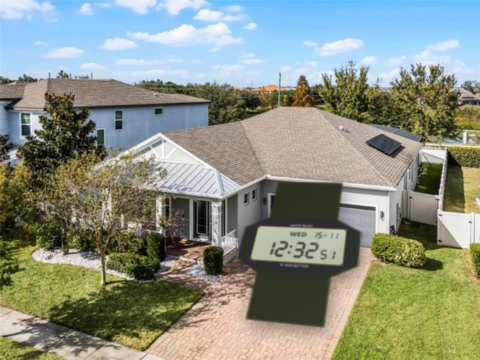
h=12 m=32 s=51
